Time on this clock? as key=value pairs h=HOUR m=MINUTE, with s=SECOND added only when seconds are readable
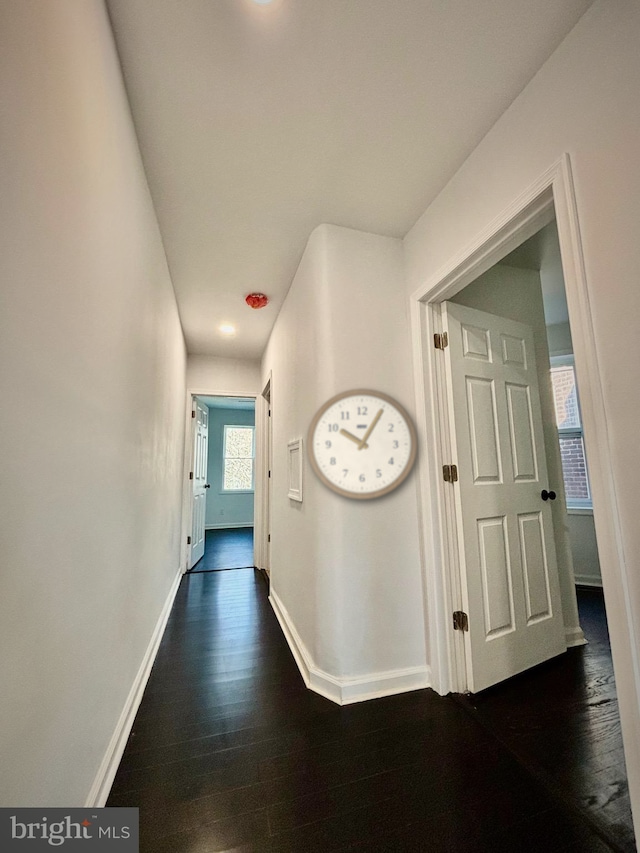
h=10 m=5
